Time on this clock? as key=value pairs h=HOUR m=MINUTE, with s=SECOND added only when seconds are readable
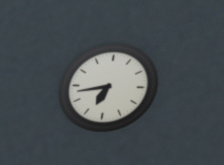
h=6 m=43
